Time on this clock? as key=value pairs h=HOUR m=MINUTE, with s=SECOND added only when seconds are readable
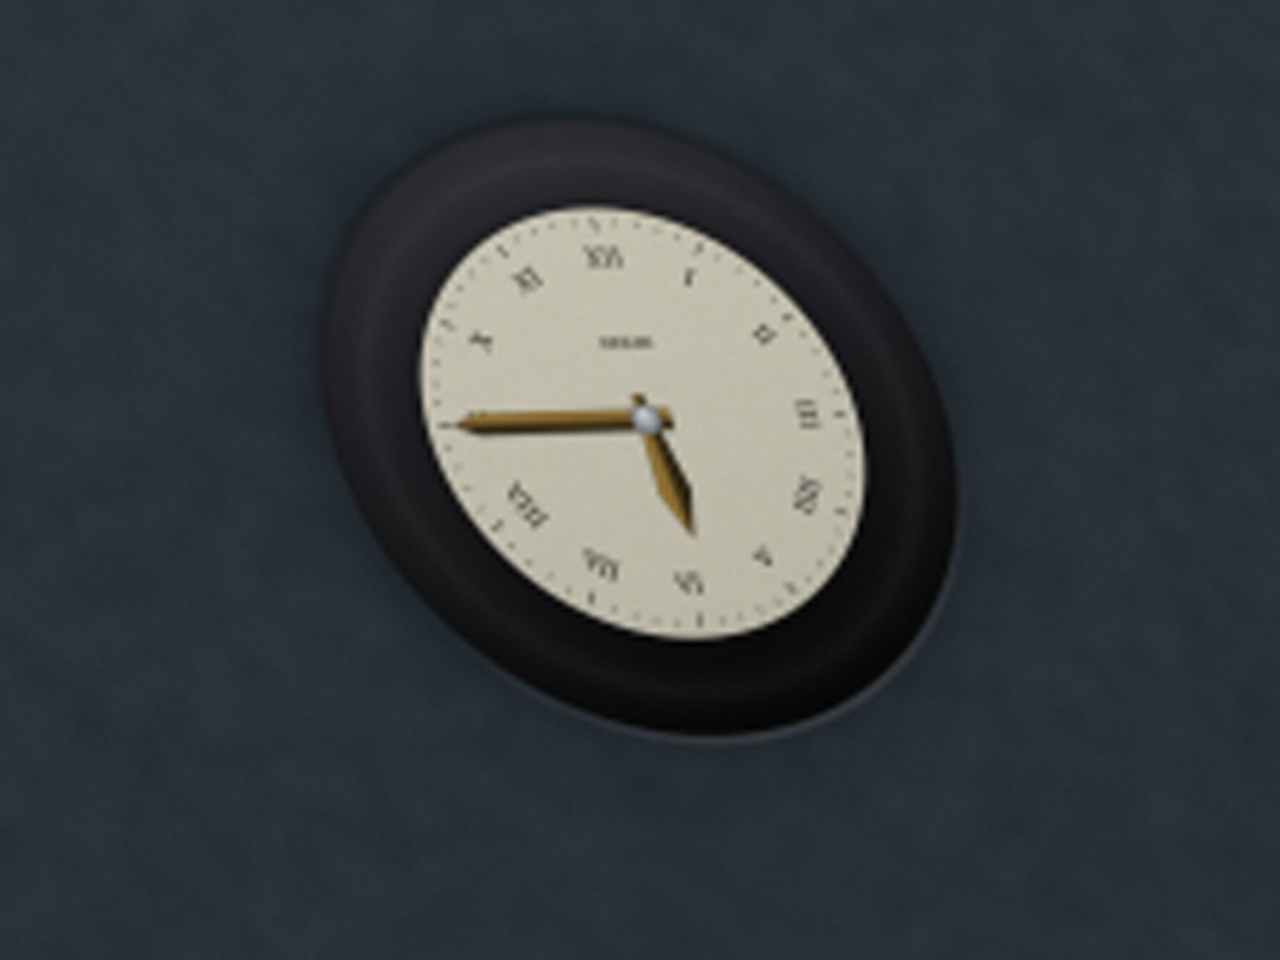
h=5 m=45
